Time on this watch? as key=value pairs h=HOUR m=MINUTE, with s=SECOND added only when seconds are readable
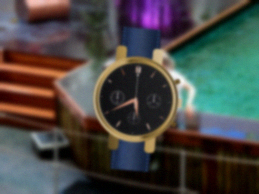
h=5 m=40
